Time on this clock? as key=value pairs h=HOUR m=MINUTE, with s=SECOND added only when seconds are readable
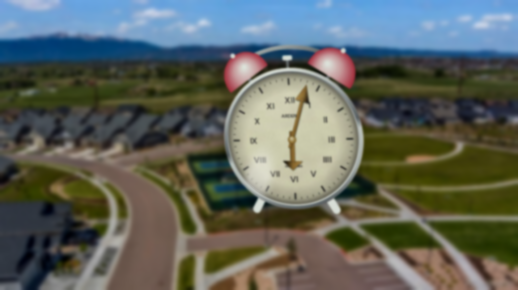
h=6 m=3
